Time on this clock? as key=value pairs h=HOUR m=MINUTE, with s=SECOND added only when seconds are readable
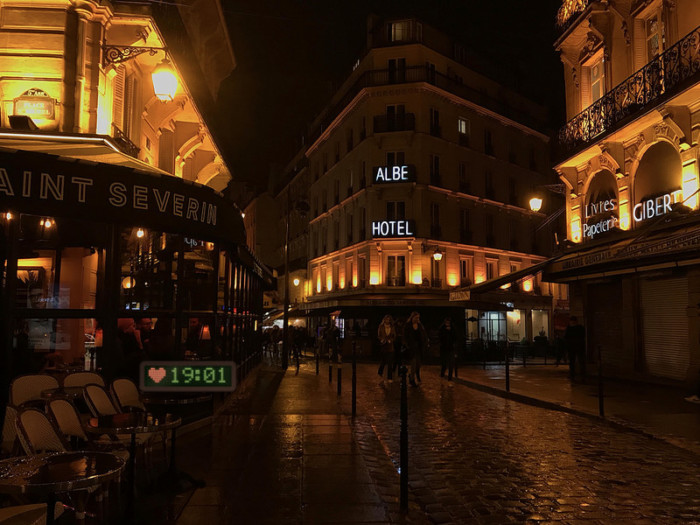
h=19 m=1
